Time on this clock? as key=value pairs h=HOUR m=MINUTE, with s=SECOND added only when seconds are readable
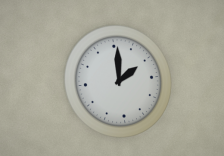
h=2 m=1
